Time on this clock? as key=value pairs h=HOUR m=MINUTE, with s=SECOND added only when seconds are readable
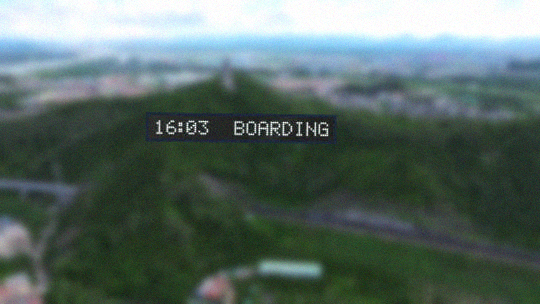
h=16 m=3
